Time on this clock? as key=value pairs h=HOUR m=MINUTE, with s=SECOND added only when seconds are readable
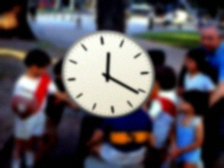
h=12 m=21
